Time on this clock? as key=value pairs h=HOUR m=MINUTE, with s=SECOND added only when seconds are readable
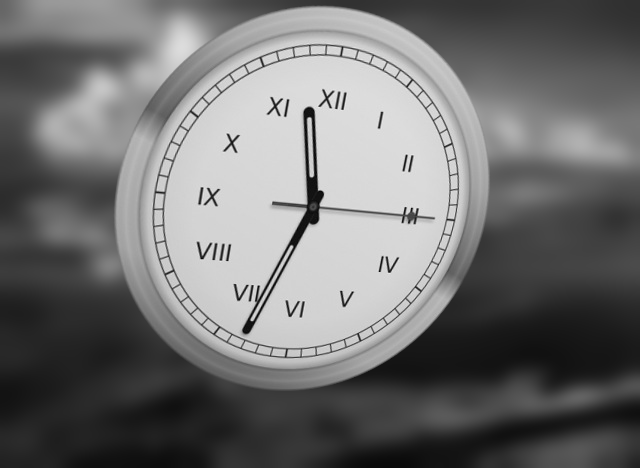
h=11 m=33 s=15
